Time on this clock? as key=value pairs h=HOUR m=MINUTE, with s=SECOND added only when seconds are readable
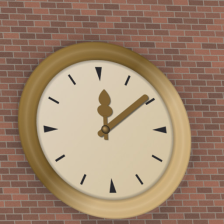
h=12 m=9
